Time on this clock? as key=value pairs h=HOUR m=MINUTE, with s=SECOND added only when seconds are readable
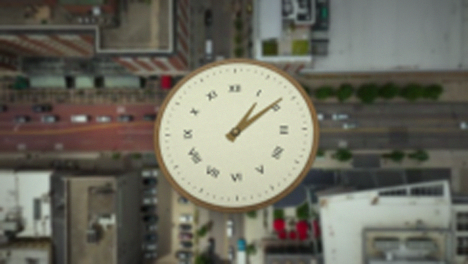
h=1 m=9
